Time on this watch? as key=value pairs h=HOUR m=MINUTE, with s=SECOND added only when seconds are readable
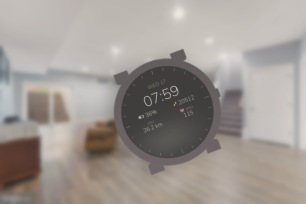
h=7 m=59
